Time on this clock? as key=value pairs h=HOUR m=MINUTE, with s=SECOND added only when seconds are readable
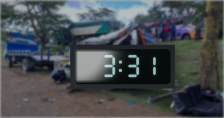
h=3 m=31
